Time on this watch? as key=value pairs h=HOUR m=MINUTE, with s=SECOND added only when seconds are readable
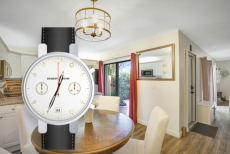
h=12 m=34
